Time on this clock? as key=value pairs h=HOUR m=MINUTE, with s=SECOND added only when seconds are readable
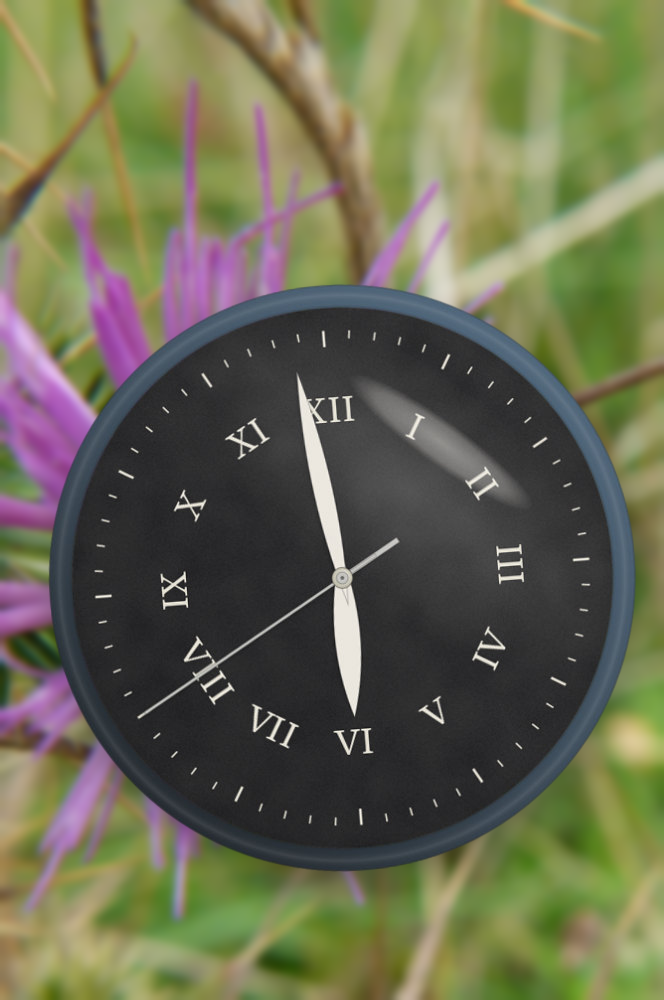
h=5 m=58 s=40
